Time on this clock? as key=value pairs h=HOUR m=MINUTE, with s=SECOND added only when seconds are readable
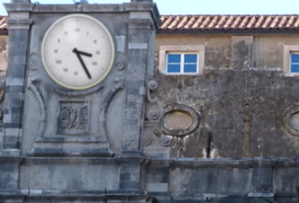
h=3 m=25
